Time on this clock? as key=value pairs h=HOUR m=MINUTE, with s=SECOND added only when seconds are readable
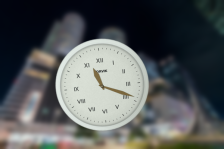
h=11 m=19
